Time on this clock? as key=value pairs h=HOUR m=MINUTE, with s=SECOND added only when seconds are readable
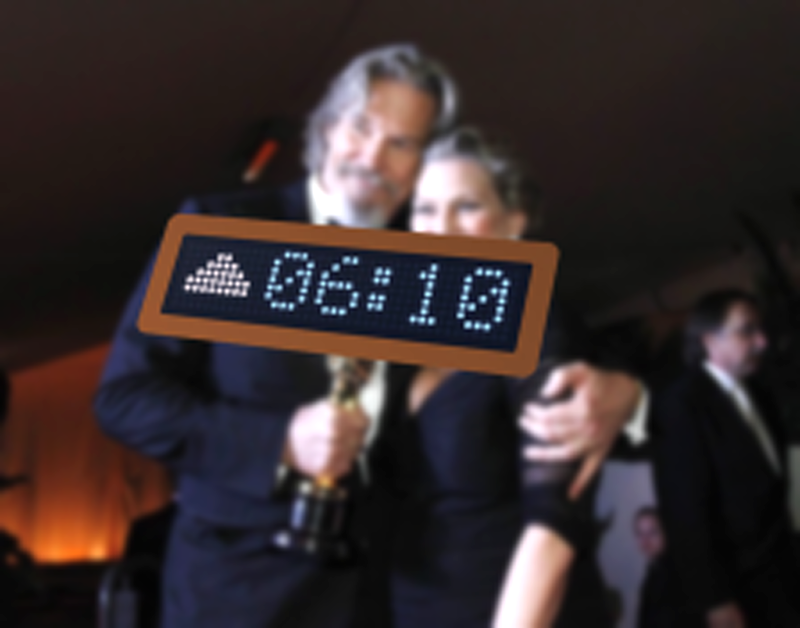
h=6 m=10
